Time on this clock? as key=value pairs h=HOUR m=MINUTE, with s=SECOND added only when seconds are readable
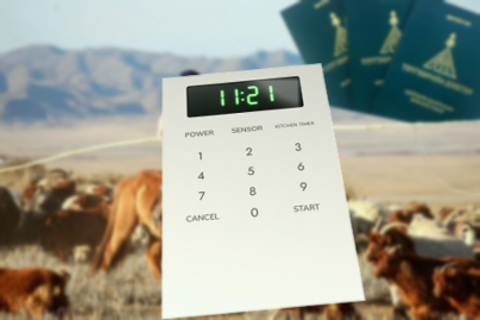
h=11 m=21
